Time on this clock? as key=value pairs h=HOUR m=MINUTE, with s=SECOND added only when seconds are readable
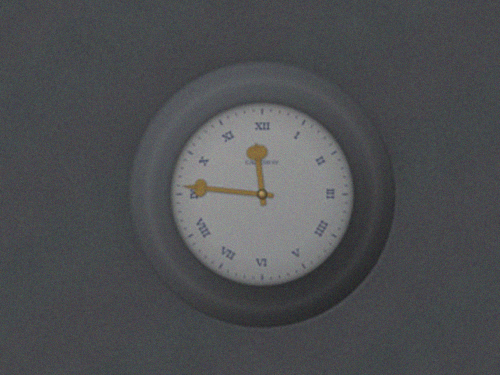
h=11 m=46
